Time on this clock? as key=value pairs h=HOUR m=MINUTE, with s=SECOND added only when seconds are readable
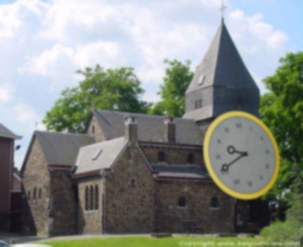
h=9 m=41
